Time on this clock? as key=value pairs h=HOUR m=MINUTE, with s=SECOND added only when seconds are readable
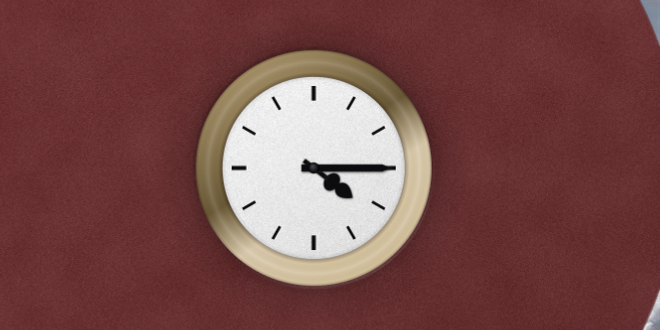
h=4 m=15
